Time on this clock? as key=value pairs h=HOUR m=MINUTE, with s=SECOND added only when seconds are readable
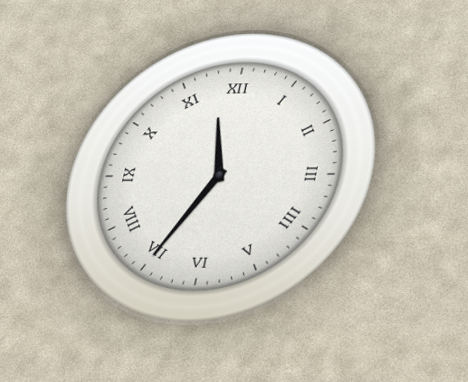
h=11 m=35
